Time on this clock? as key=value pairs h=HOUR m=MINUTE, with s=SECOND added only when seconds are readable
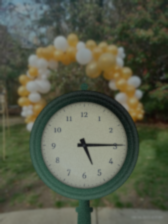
h=5 m=15
